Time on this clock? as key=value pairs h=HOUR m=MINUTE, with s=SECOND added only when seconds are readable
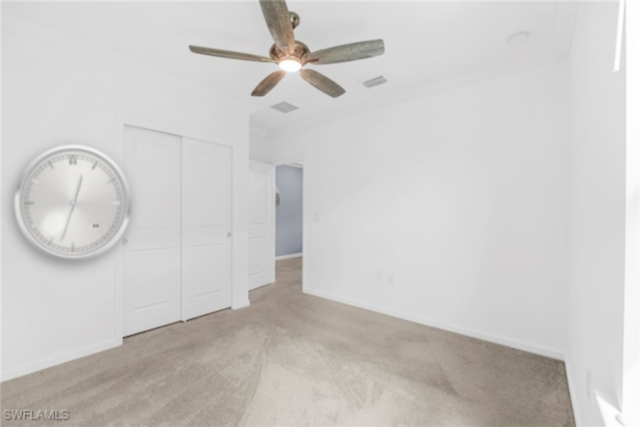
h=12 m=33
